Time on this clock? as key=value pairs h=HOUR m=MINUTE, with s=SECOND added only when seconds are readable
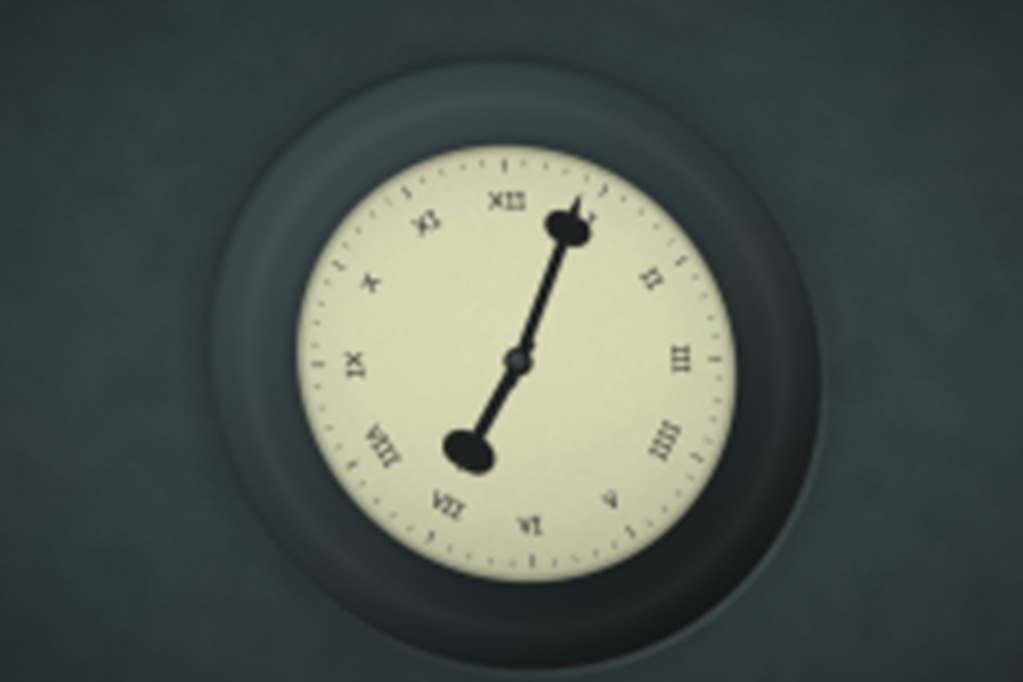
h=7 m=4
